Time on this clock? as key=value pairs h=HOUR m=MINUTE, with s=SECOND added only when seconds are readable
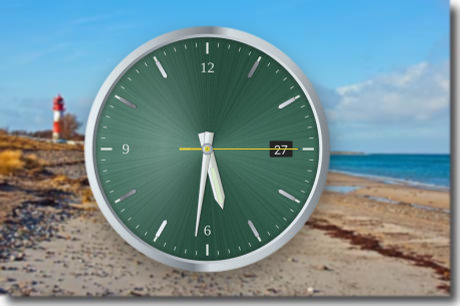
h=5 m=31 s=15
